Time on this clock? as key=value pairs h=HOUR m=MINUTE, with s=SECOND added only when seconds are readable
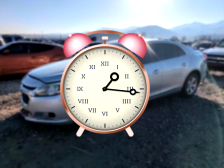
h=1 m=16
